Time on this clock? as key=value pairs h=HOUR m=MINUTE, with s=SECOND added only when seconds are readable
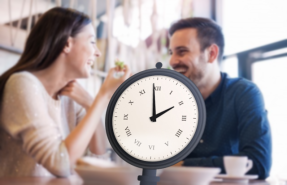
h=1 m=59
